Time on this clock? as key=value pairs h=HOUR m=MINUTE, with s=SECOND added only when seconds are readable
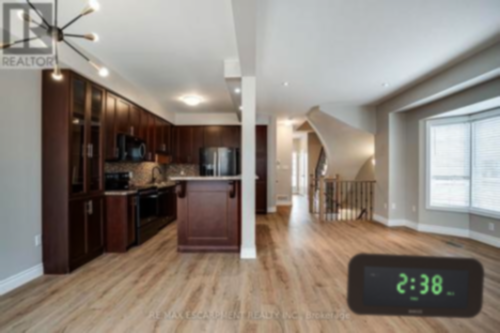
h=2 m=38
